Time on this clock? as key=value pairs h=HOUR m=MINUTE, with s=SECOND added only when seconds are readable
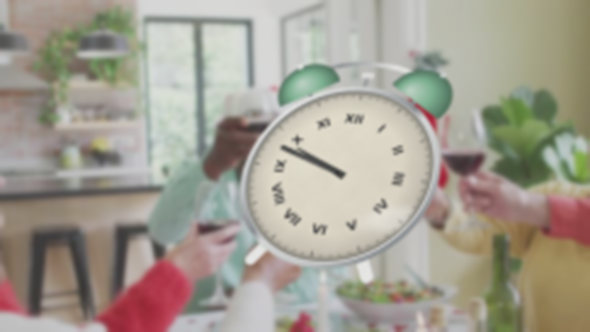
h=9 m=48
